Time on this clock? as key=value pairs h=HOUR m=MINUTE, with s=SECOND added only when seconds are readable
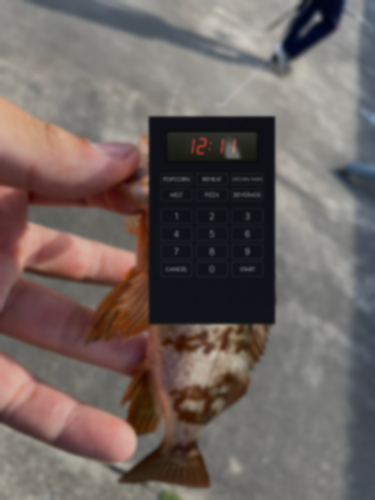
h=12 m=11
